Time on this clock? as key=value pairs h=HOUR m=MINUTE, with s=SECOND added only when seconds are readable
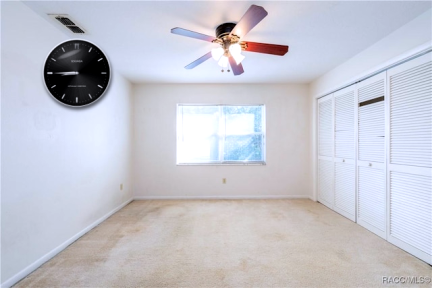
h=8 m=45
